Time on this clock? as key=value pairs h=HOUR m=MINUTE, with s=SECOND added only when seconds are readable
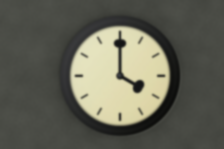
h=4 m=0
